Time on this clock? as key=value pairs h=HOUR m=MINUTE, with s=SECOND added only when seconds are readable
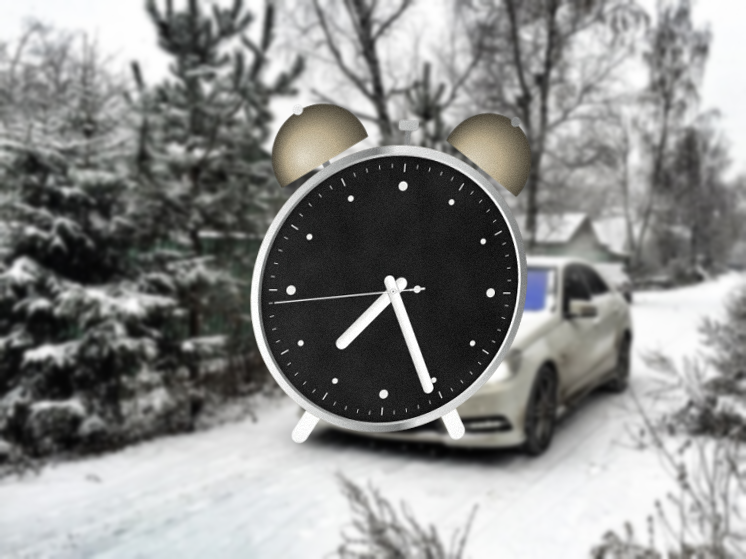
h=7 m=25 s=44
